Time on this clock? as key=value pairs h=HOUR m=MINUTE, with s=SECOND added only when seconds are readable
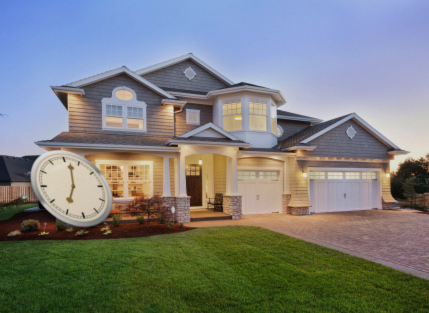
h=7 m=2
